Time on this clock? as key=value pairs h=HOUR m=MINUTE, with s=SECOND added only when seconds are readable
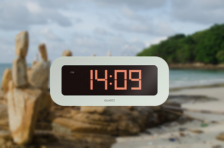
h=14 m=9
